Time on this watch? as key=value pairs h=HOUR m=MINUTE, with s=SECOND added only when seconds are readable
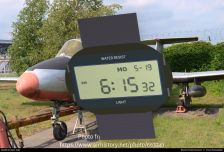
h=6 m=15 s=32
